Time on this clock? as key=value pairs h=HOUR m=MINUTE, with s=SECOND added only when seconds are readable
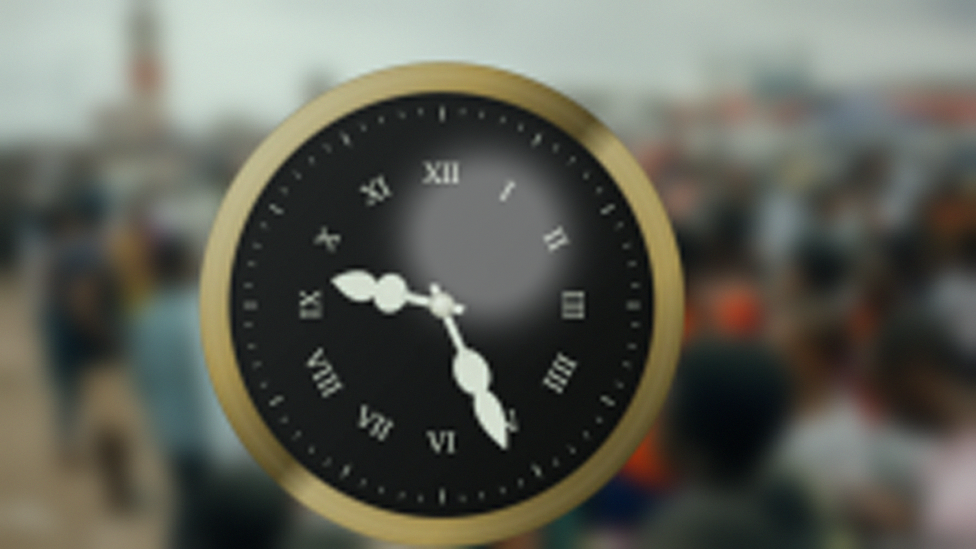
h=9 m=26
